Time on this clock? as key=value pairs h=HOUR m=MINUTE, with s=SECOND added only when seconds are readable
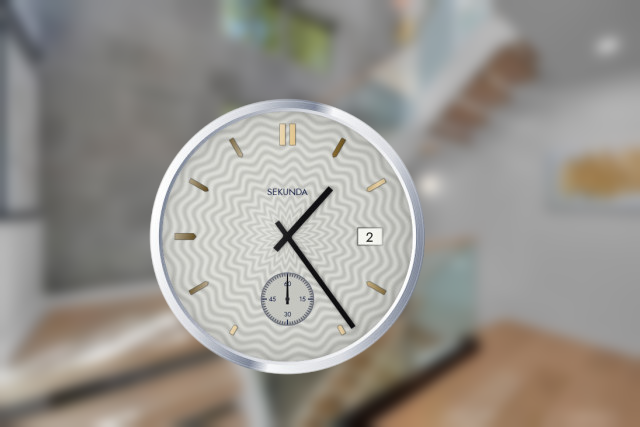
h=1 m=24
